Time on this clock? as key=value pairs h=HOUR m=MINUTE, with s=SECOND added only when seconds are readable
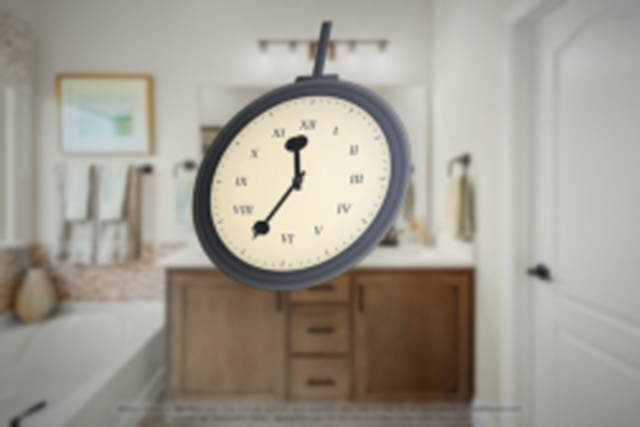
h=11 m=35
